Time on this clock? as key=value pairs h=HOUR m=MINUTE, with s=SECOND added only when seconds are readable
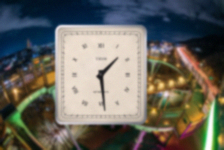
h=1 m=29
